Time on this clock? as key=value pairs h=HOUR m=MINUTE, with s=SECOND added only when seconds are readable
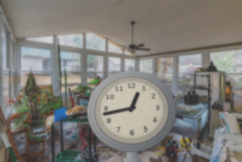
h=12 m=43
